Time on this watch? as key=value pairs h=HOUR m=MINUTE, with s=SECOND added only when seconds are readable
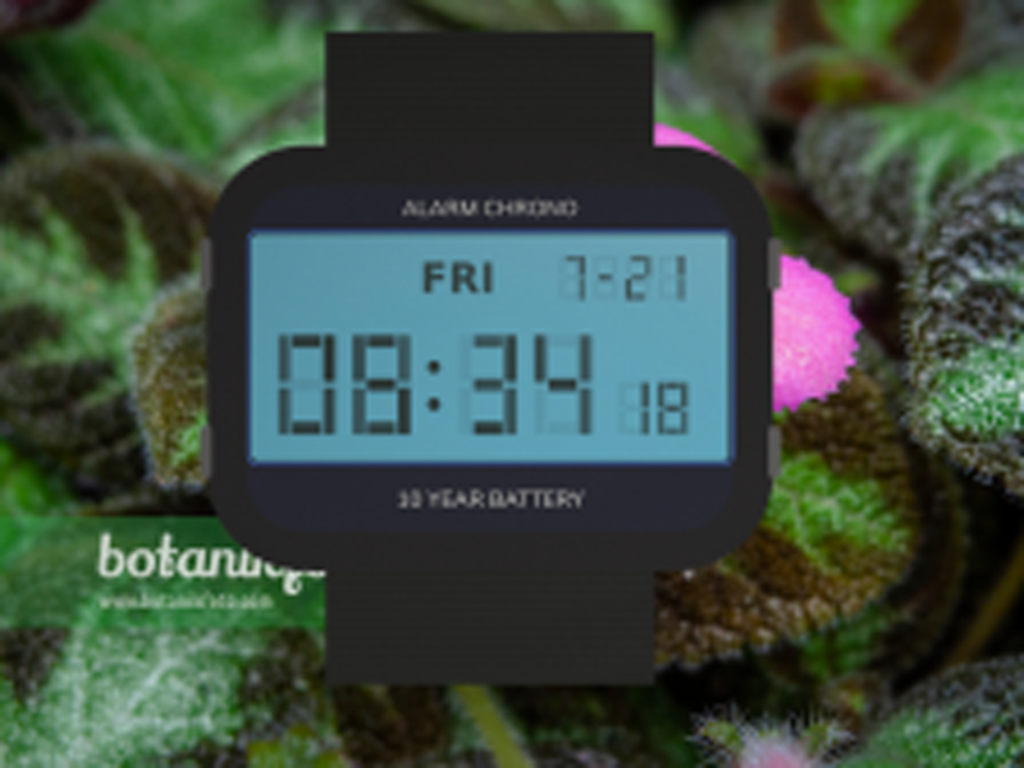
h=8 m=34 s=18
